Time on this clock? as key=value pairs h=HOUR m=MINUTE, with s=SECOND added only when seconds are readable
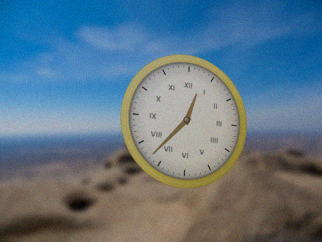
h=12 m=37
